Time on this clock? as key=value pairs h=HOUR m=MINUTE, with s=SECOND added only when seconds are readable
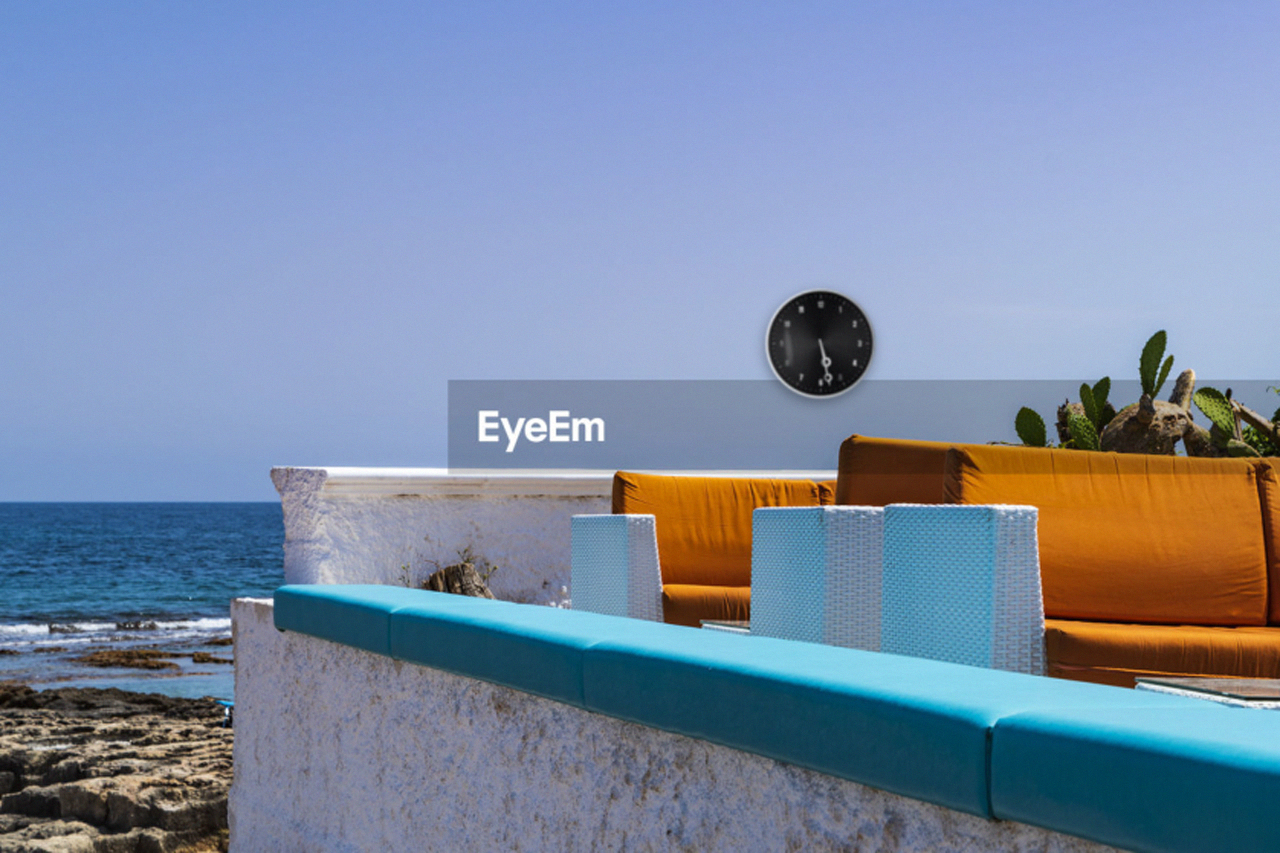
h=5 m=28
